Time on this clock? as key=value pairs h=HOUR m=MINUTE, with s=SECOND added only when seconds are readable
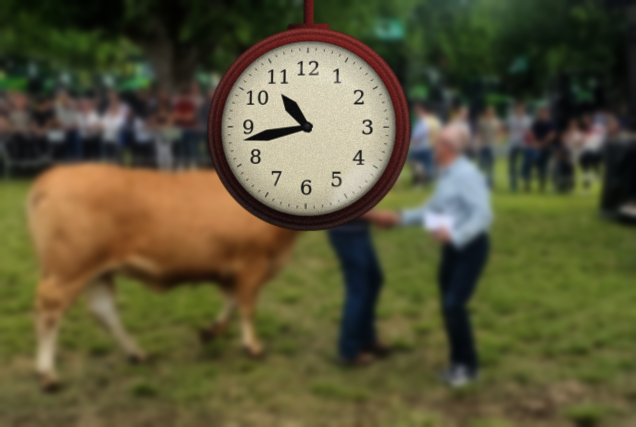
h=10 m=43
